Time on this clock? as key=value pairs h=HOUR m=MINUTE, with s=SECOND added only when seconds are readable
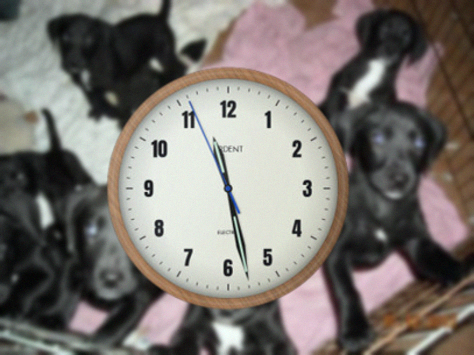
h=11 m=27 s=56
